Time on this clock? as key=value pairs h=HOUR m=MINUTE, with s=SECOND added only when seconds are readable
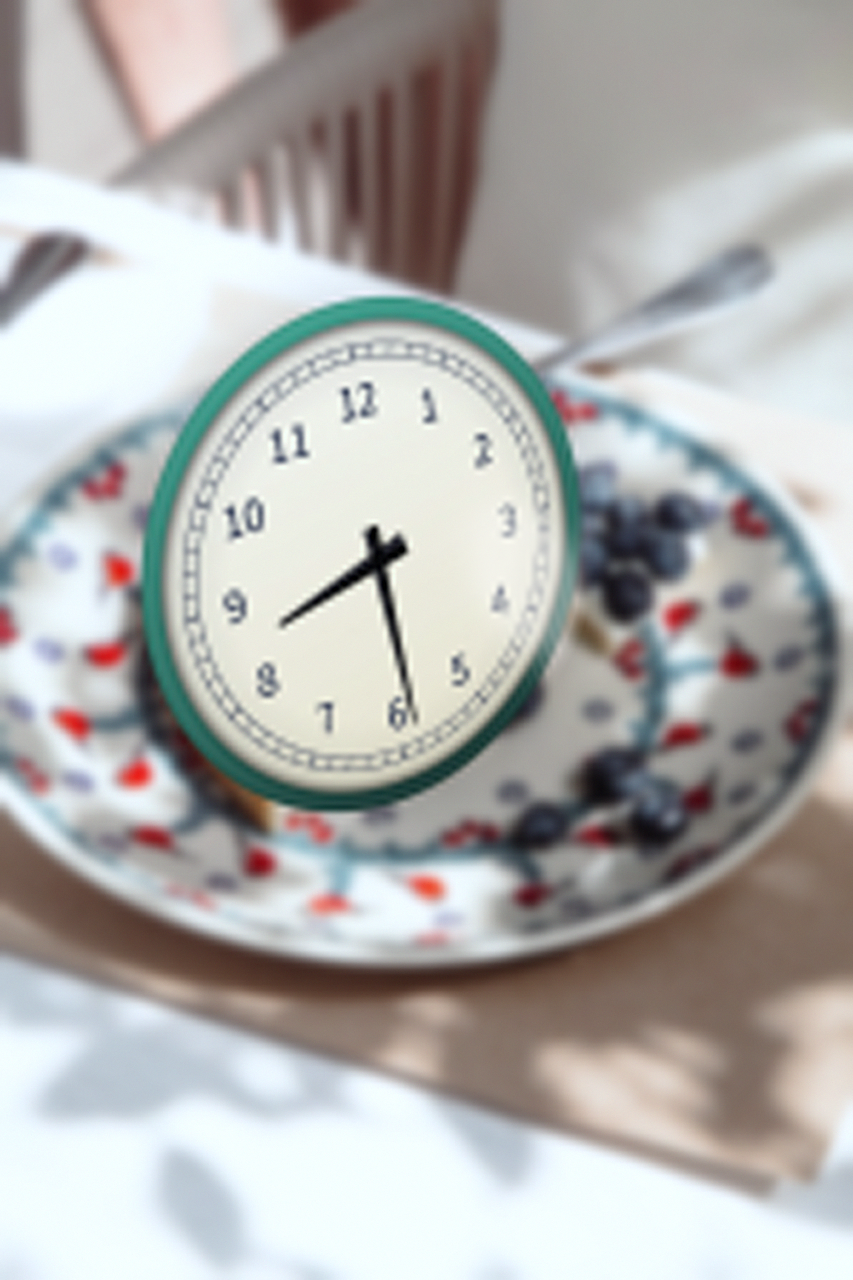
h=8 m=29
